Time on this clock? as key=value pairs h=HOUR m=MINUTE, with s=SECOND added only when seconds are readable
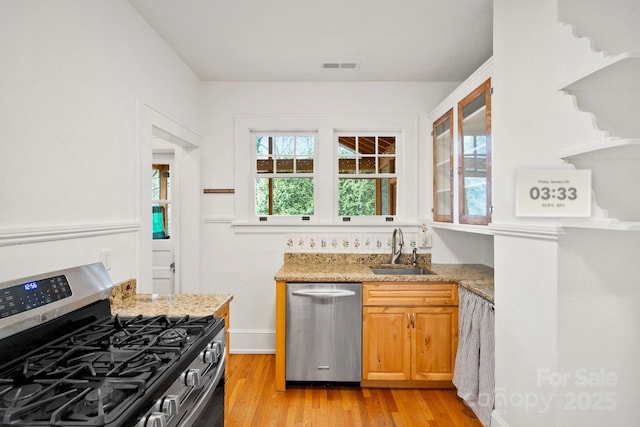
h=3 m=33
